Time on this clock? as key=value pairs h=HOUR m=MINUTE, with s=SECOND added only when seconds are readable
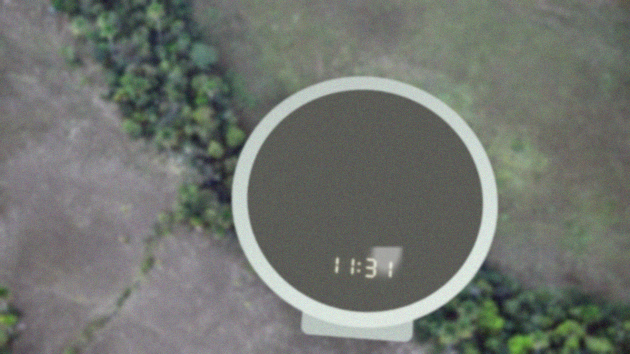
h=11 m=31
